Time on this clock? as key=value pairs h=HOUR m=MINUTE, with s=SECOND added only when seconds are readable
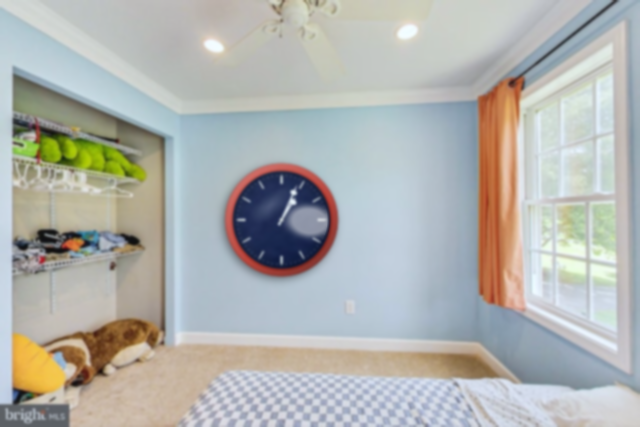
h=1 m=4
